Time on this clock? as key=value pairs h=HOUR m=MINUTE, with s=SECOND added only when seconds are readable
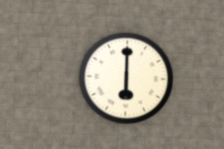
h=6 m=0
